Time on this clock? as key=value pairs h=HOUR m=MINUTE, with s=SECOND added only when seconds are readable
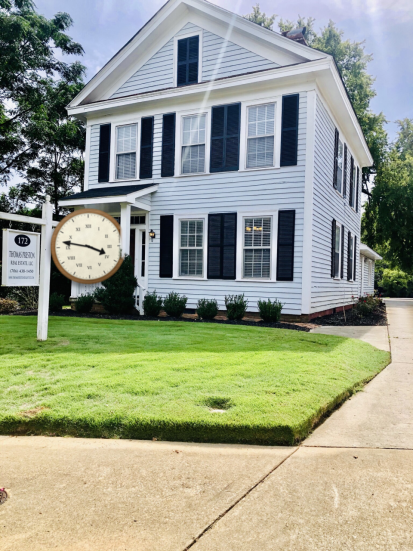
h=3 m=47
